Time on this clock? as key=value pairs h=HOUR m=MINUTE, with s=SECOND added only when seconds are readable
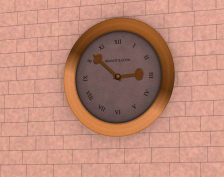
h=2 m=52
